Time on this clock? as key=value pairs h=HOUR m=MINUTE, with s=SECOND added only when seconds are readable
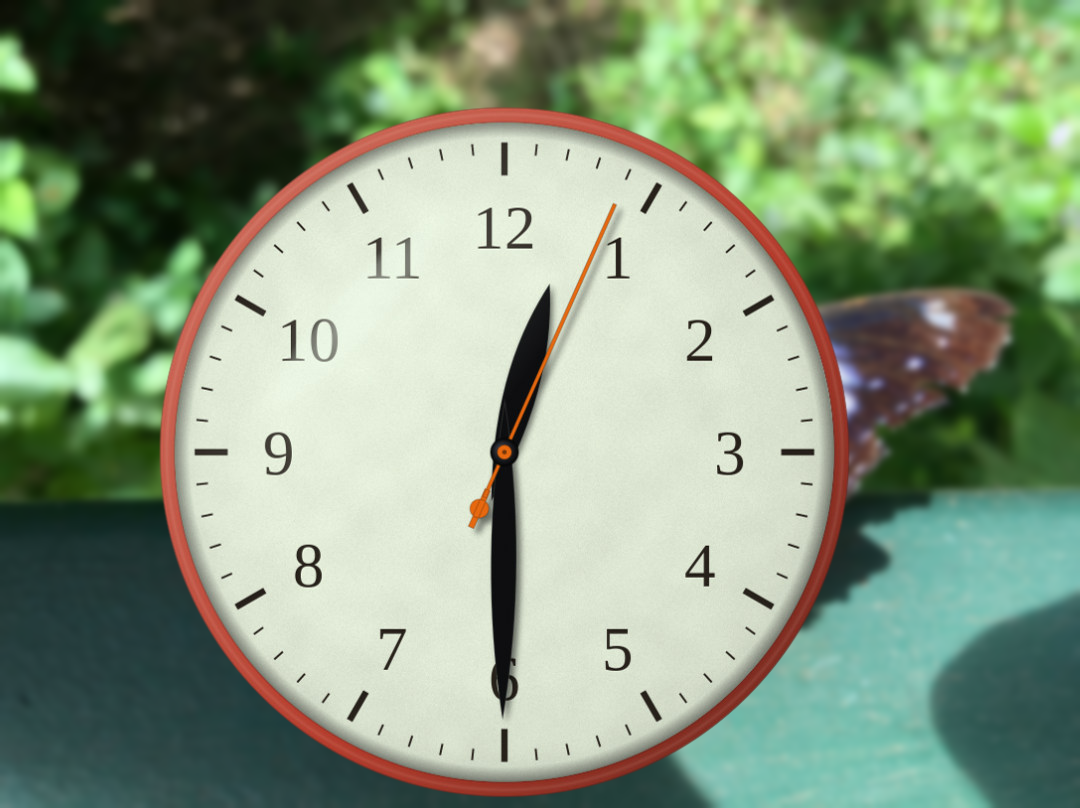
h=12 m=30 s=4
